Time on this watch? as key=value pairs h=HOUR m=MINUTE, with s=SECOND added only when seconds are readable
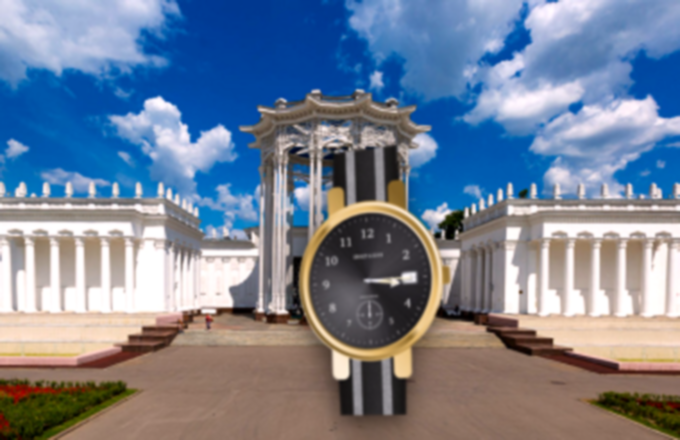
h=3 m=15
